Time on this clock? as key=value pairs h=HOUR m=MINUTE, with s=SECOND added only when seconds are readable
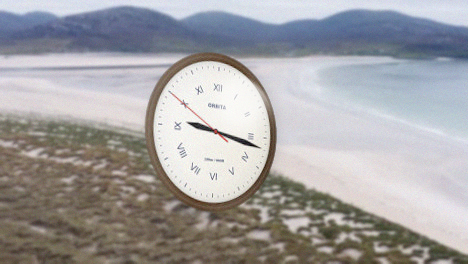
h=9 m=16 s=50
